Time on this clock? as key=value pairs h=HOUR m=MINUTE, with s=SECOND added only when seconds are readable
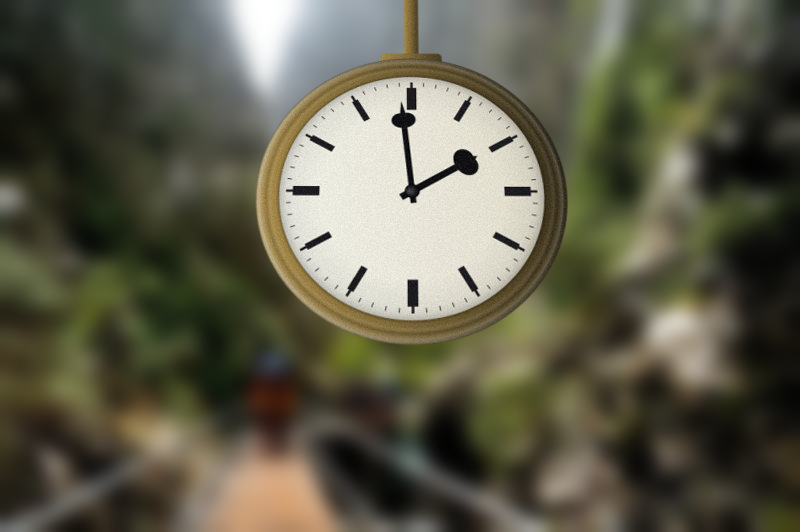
h=1 m=59
